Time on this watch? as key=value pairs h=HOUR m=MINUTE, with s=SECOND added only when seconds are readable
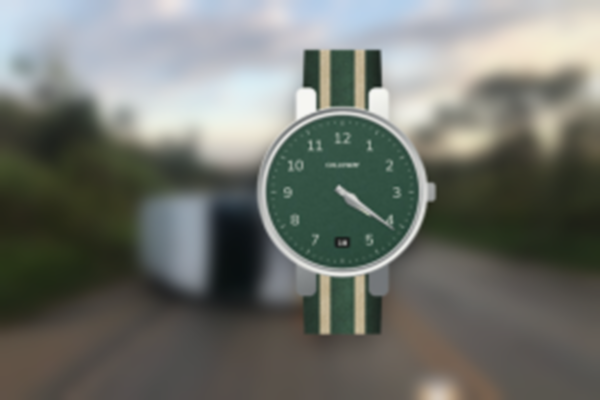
h=4 m=21
